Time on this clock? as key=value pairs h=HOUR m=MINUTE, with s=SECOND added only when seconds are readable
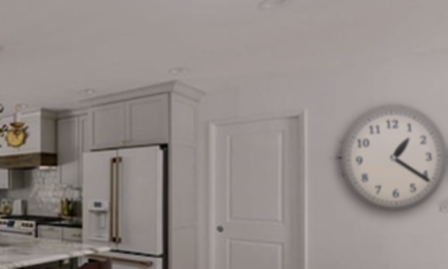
h=1 m=21
